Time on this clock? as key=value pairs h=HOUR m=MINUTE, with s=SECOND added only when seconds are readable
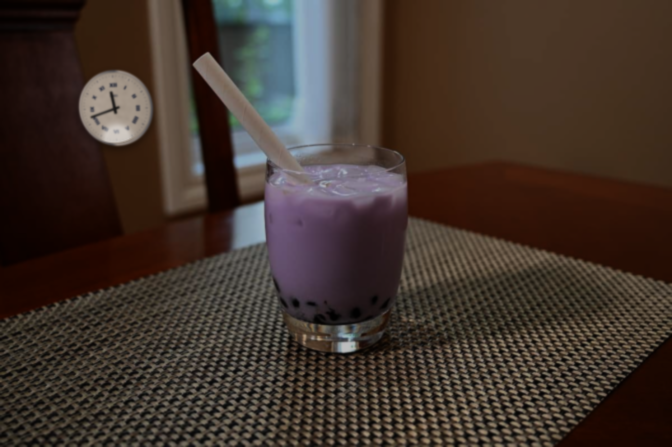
h=11 m=42
